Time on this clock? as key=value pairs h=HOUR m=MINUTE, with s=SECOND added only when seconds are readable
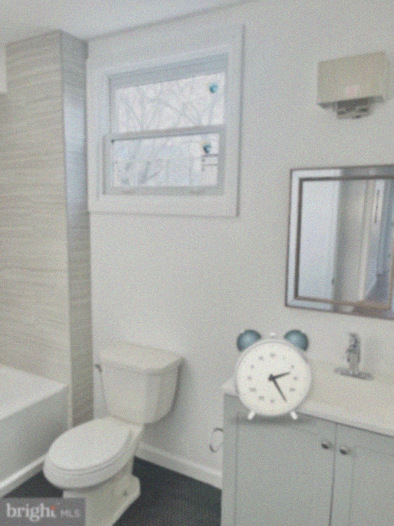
h=2 m=25
